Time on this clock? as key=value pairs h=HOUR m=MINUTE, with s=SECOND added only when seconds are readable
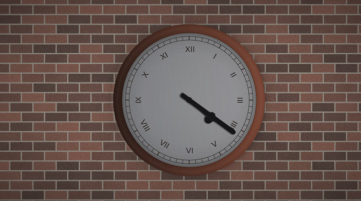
h=4 m=21
